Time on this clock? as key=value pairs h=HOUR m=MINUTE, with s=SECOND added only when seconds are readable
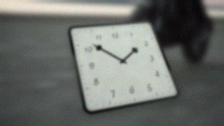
h=1 m=52
